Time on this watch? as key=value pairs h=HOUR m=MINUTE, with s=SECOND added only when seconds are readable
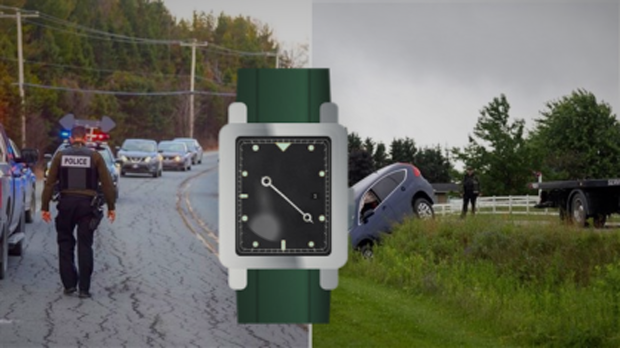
h=10 m=22
